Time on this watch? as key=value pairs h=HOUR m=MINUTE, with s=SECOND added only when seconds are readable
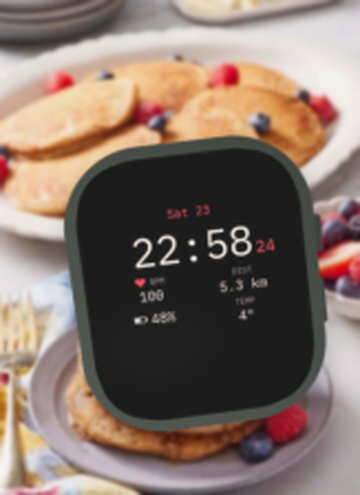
h=22 m=58
